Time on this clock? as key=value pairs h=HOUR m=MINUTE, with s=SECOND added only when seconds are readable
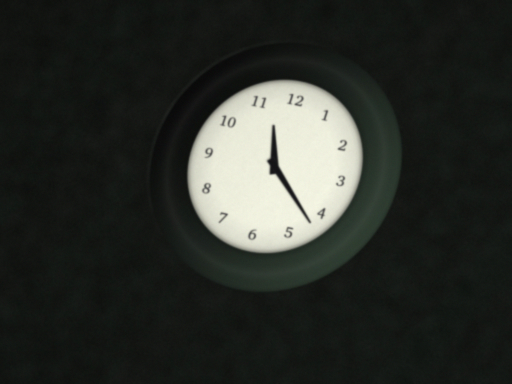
h=11 m=22
